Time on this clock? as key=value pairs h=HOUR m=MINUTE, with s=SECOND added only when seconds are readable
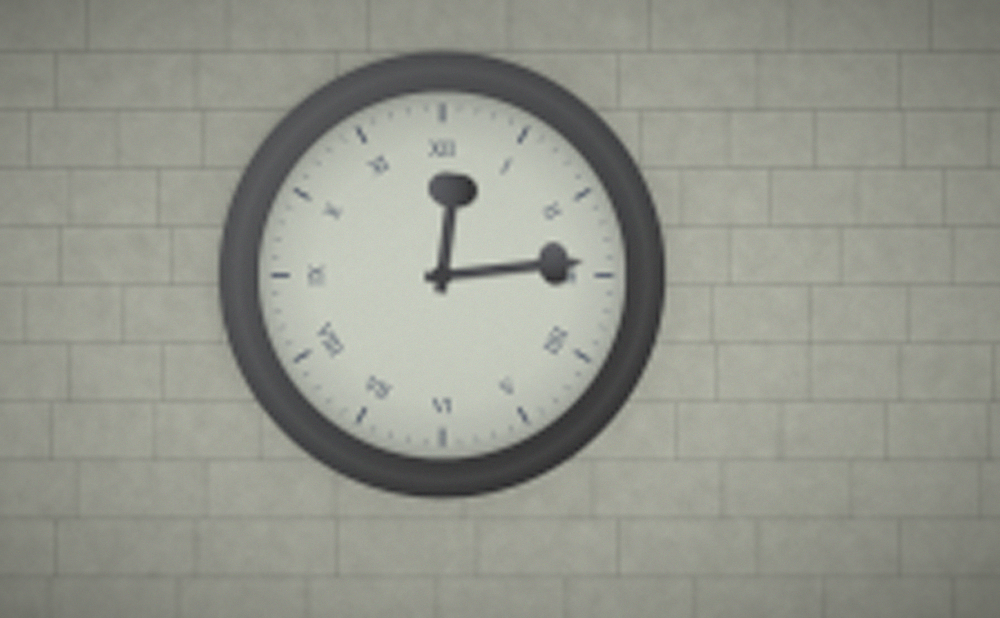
h=12 m=14
